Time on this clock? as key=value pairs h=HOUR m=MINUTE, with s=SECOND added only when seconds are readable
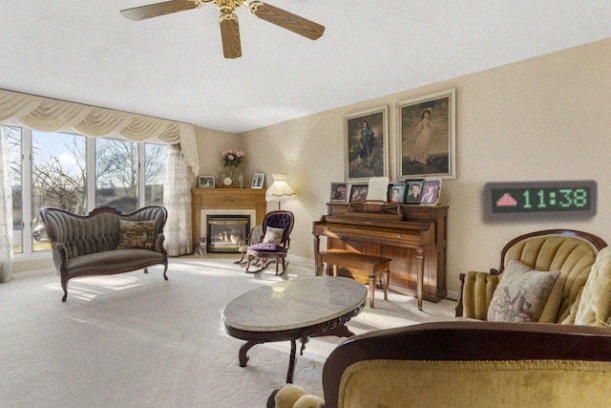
h=11 m=38
